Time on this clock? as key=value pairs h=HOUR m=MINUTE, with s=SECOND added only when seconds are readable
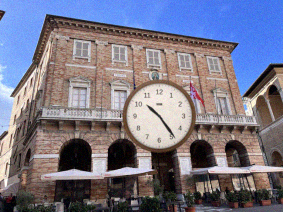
h=10 m=24
